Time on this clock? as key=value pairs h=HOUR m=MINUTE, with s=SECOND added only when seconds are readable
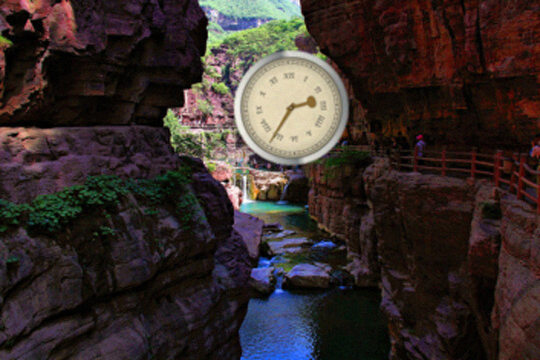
h=2 m=36
